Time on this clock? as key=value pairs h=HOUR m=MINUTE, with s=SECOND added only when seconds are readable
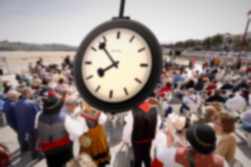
h=7 m=53
